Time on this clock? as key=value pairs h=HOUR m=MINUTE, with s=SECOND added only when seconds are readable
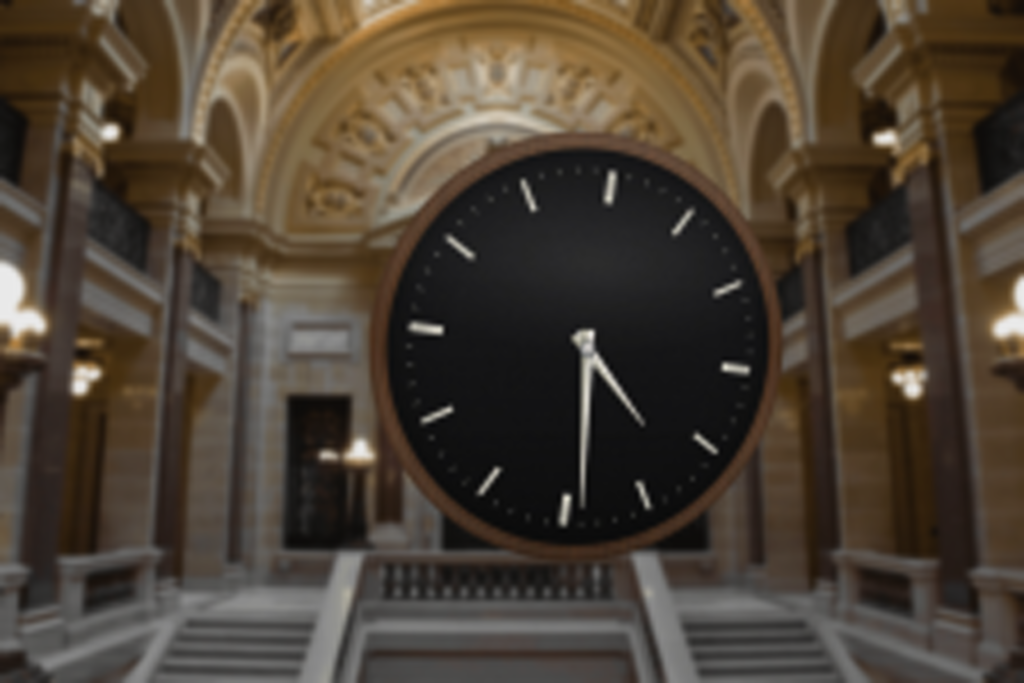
h=4 m=29
